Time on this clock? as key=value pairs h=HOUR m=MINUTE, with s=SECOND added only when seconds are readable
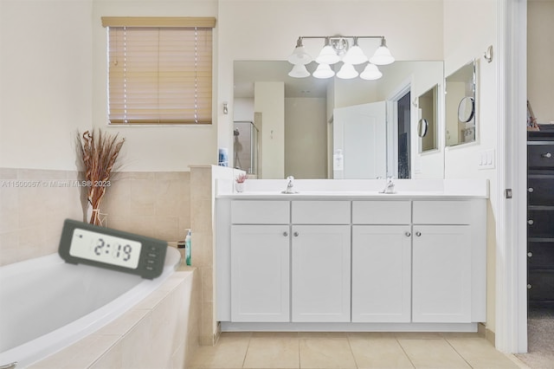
h=2 m=19
